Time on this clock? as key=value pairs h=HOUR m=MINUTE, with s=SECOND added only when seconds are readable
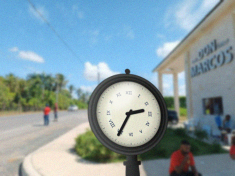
h=2 m=35
